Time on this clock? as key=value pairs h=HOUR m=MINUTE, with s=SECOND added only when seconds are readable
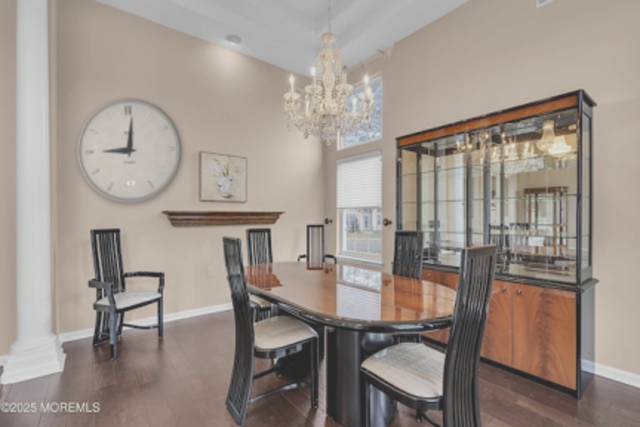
h=9 m=1
